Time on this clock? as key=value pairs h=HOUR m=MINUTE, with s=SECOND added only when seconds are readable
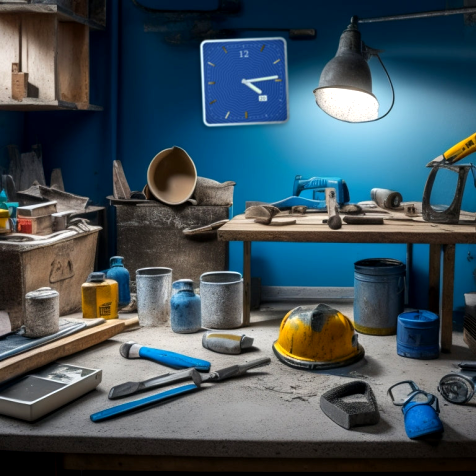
h=4 m=14
